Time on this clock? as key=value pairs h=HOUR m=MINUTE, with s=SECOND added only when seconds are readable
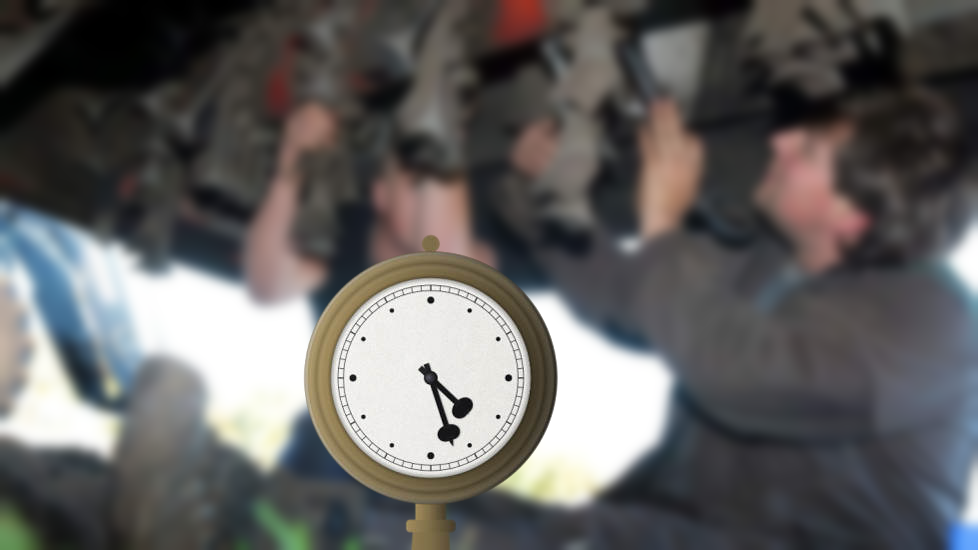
h=4 m=27
